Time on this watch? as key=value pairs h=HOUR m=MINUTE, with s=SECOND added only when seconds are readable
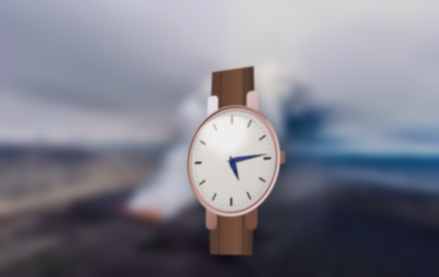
h=5 m=14
